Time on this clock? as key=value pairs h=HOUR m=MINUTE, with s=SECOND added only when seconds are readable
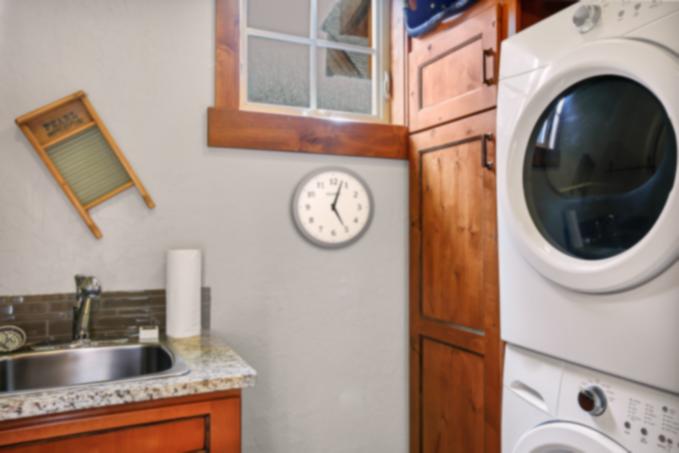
h=5 m=3
